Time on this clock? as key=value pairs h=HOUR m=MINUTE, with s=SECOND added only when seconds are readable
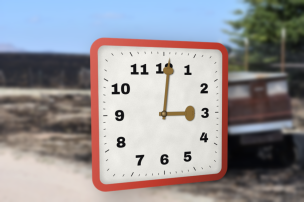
h=3 m=1
